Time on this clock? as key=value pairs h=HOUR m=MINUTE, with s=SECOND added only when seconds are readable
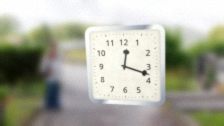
h=12 m=18
